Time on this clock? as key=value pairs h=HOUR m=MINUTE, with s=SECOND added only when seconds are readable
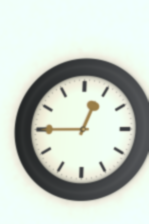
h=12 m=45
